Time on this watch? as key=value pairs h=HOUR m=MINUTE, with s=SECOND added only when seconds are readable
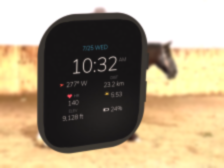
h=10 m=32
